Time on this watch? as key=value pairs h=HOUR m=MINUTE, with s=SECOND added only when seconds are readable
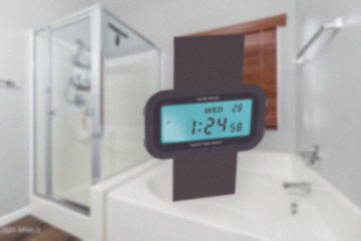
h=1 m=24
